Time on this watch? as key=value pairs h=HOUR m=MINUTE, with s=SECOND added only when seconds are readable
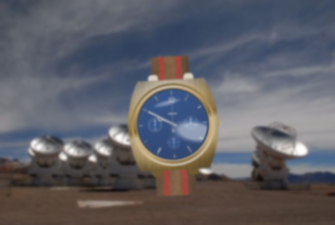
h=9 m=50
